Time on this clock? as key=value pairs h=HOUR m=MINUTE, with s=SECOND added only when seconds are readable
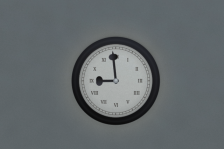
h=8 m=59
